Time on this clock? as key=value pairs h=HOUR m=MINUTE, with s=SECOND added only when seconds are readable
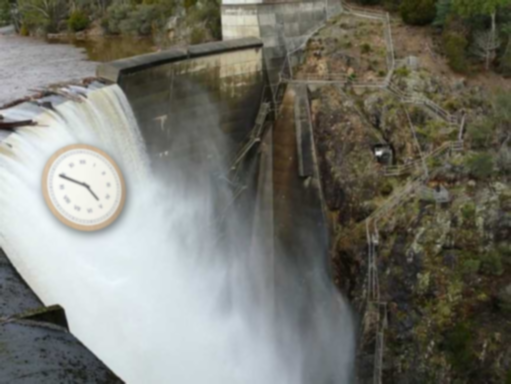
h=4 m=49
